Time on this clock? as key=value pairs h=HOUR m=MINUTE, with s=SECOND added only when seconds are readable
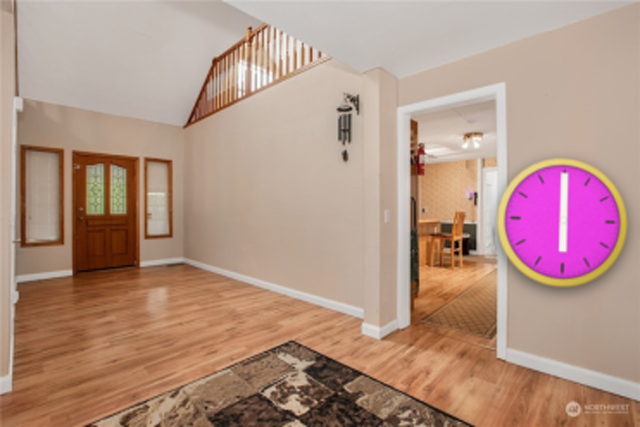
h=6 m=0
